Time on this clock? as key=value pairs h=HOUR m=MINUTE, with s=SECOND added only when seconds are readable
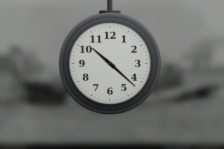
h=10 m=22
